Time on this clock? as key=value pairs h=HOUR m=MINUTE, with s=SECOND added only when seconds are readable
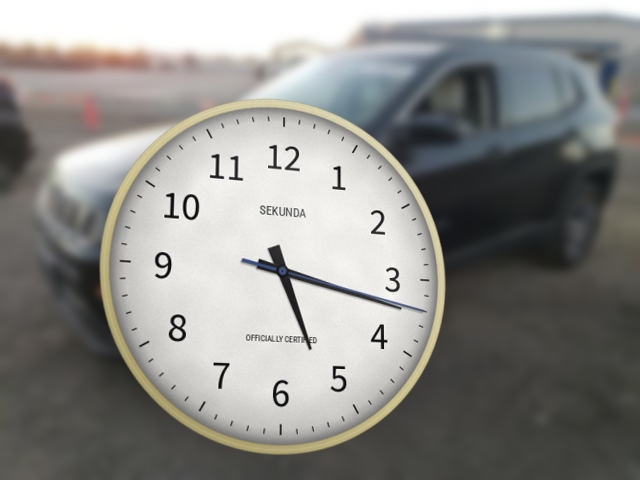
h=5 m=17 s=17
